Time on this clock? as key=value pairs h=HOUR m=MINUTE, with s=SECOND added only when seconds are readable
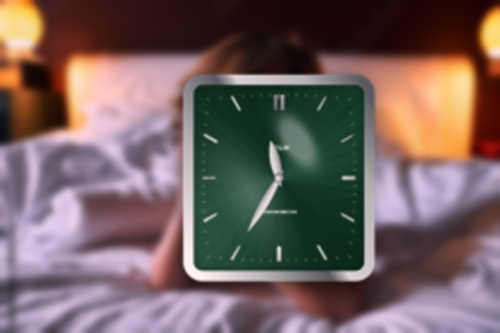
h=11 m=35
